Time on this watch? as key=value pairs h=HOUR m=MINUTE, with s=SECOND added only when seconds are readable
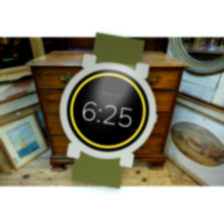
h=6 m=25
